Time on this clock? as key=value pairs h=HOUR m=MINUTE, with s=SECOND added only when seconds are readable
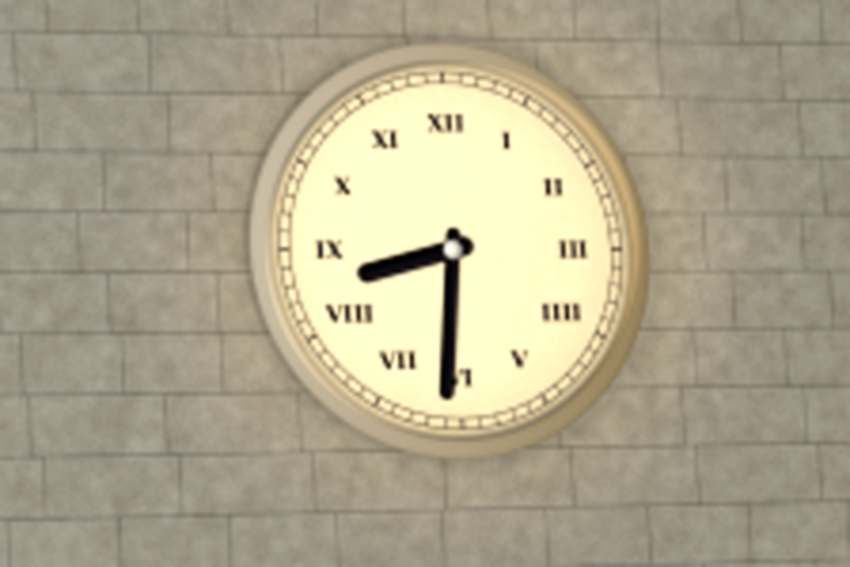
h=8 m=31
